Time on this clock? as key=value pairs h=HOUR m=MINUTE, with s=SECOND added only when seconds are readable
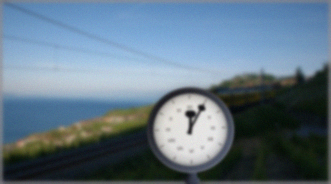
h=12 m=5
